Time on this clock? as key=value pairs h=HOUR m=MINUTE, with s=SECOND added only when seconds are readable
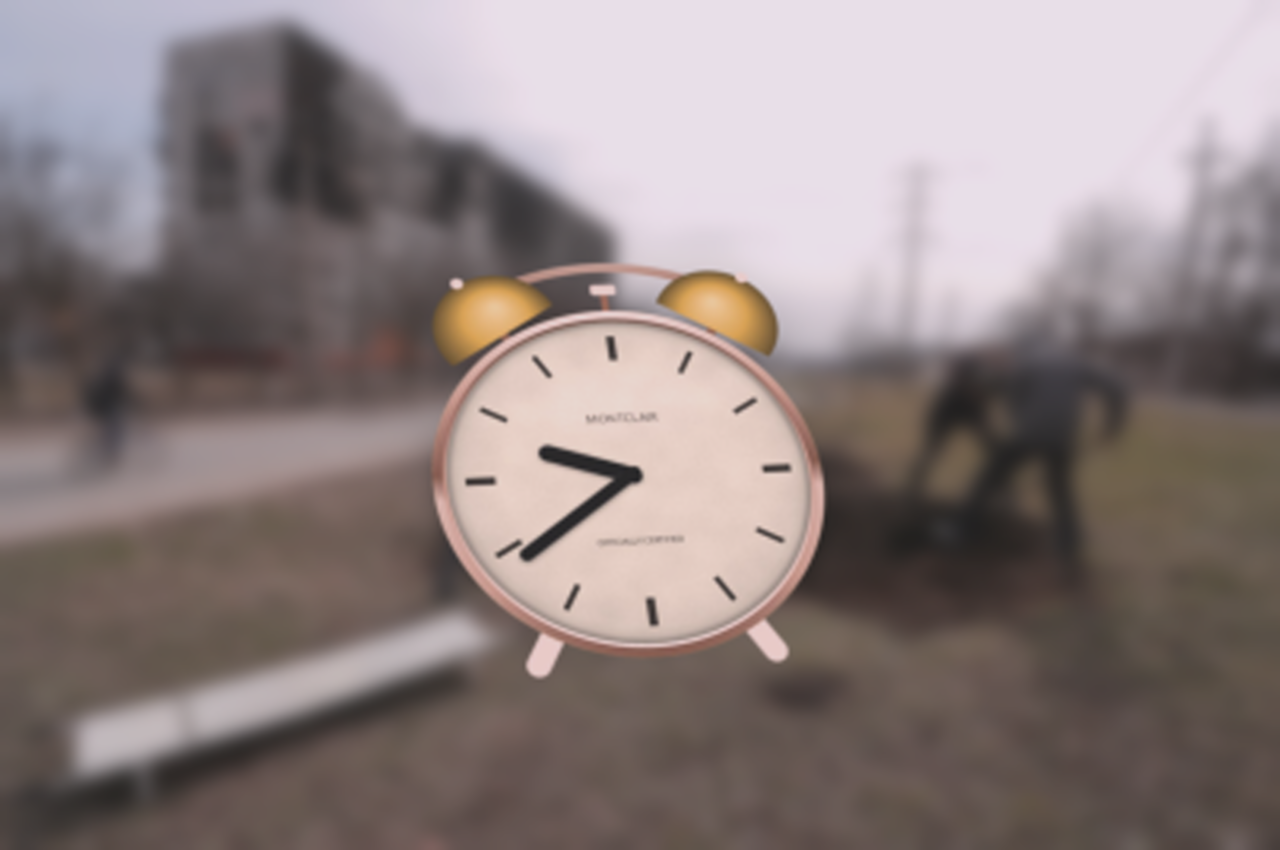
h=9 m=39
